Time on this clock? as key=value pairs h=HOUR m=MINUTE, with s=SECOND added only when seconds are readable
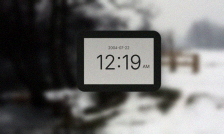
h=12 m=19
